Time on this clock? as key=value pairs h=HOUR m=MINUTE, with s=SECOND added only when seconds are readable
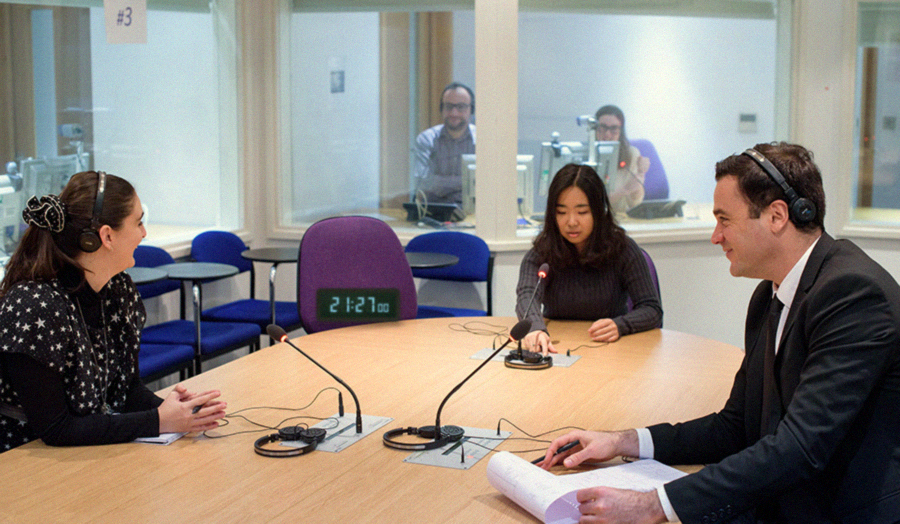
h=21 m=27
